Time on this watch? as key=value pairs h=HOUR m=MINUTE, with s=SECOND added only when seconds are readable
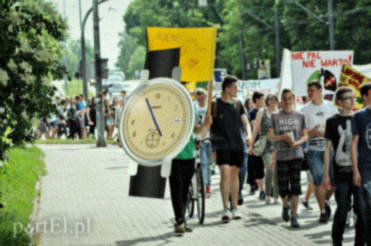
h=4 m=55
